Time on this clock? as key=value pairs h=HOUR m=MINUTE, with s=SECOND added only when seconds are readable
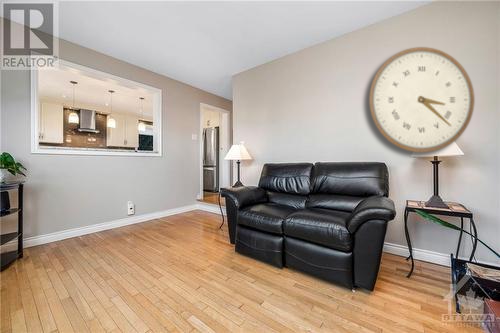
h=3 m=22
